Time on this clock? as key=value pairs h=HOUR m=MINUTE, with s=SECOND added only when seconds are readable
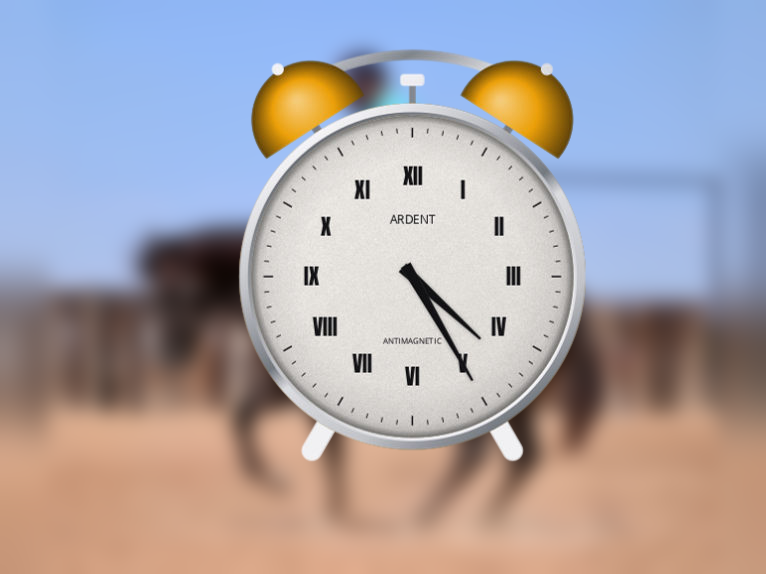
h=4 m=25
